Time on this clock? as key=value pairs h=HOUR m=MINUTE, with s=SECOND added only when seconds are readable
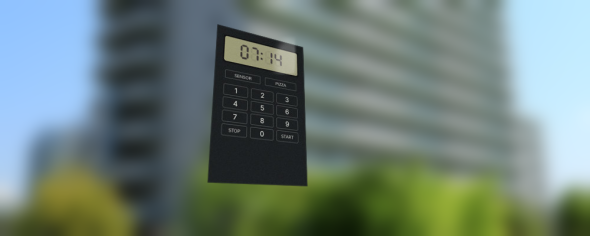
h=7 m=14
